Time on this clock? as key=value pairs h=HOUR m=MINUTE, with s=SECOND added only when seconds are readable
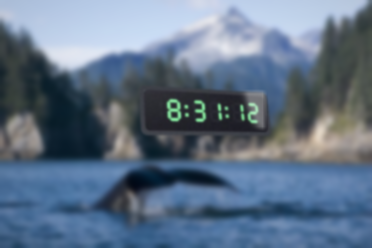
h=8 m=31 s=12
